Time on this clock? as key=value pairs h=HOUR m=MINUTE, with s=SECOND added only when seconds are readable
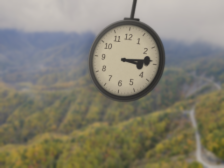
h=3 m=14
